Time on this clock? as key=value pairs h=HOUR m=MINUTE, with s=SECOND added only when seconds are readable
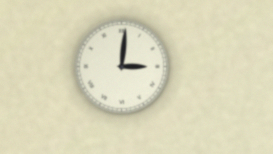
h=3 m=1
